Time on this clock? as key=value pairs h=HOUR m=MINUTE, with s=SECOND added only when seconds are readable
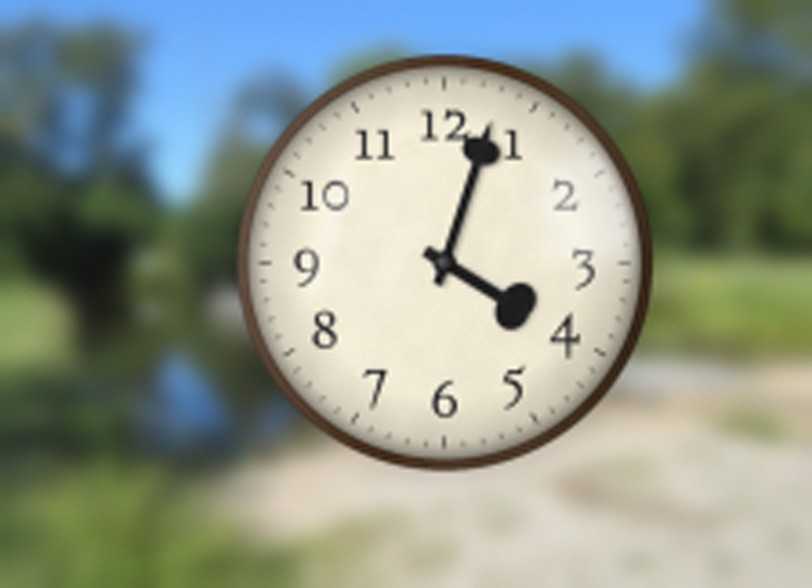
h=4 m=3
